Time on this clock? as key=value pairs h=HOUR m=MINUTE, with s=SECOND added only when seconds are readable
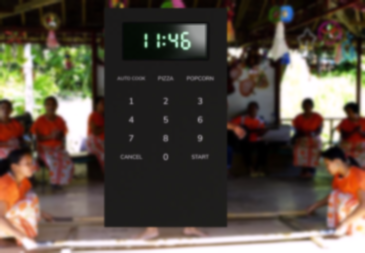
h=11 m=46
